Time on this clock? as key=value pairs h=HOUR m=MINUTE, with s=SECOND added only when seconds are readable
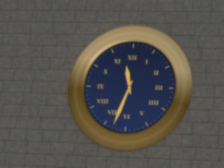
h=11 m=33
